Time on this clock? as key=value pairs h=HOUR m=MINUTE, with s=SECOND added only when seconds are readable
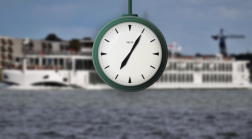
h=7 m=5
